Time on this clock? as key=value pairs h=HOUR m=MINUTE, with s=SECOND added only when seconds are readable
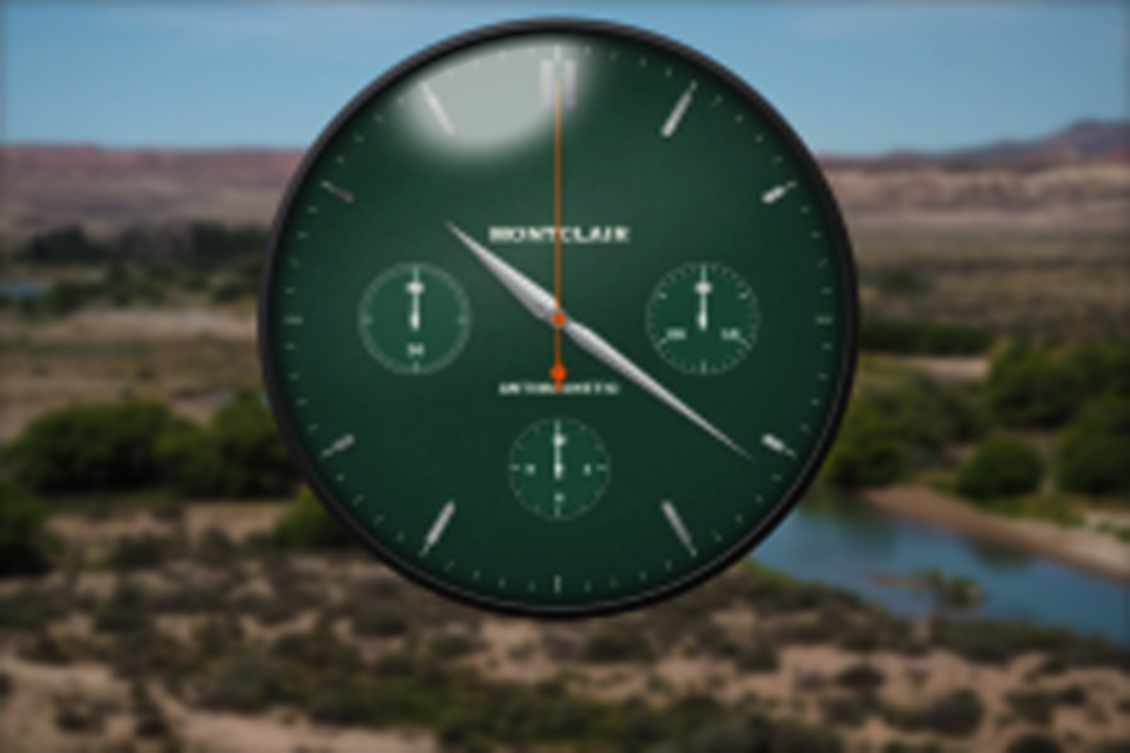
h=10 m=21
